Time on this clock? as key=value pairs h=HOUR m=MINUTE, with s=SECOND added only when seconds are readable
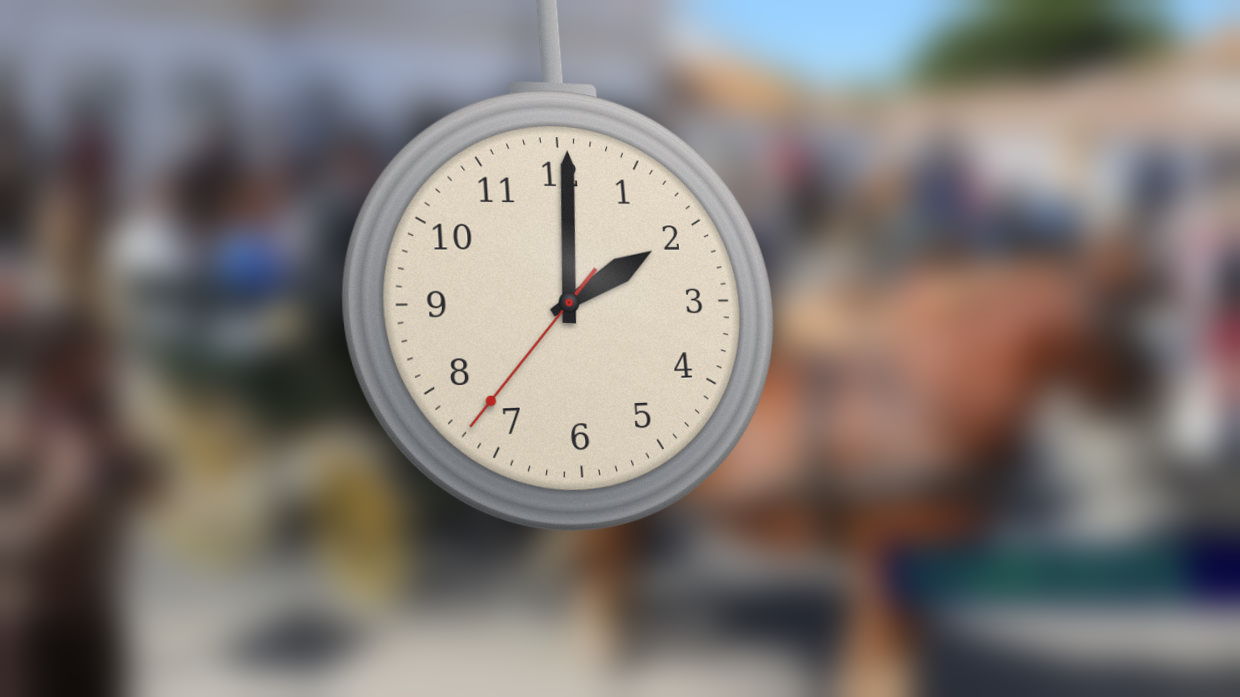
h=2 m=0 s=37
